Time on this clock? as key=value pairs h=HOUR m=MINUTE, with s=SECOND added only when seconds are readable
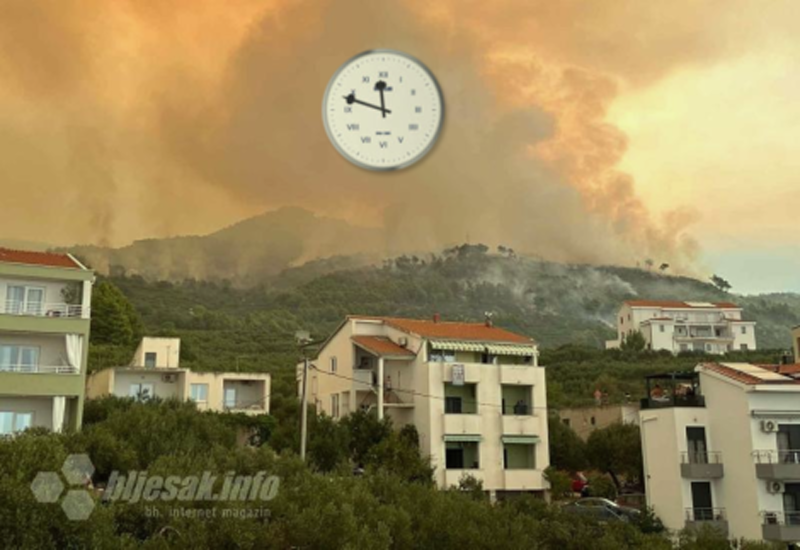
h=11 m=48
